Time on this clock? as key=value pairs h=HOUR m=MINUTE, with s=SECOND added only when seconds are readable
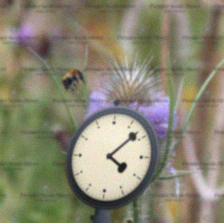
h=4 m=8
